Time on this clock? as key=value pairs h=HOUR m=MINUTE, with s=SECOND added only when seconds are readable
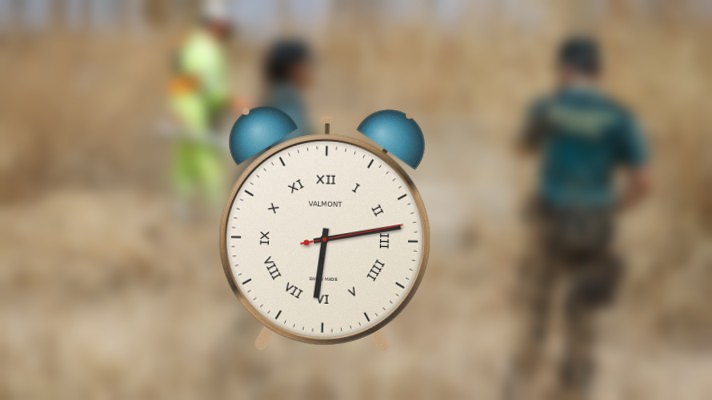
h=6 m=13 s=13
